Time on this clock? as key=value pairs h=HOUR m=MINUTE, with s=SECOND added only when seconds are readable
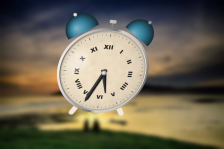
h=5 m=34
